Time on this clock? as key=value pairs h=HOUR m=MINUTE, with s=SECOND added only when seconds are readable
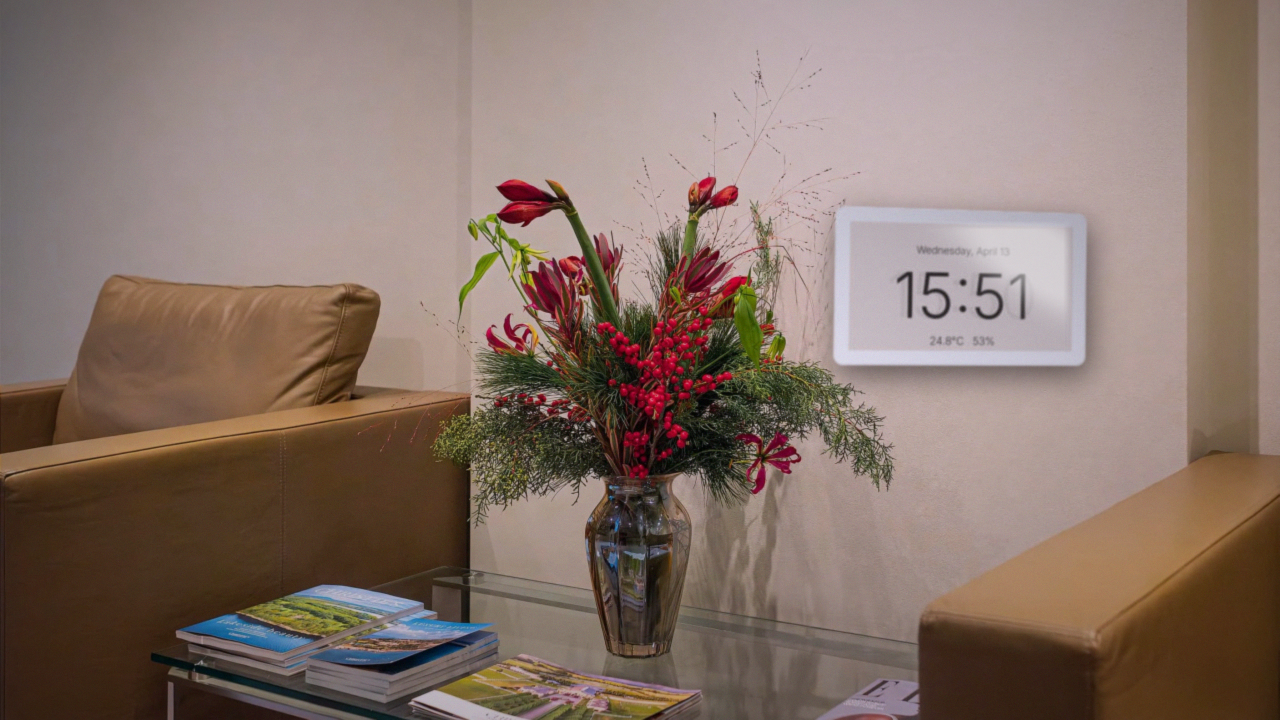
h=15 m=51
